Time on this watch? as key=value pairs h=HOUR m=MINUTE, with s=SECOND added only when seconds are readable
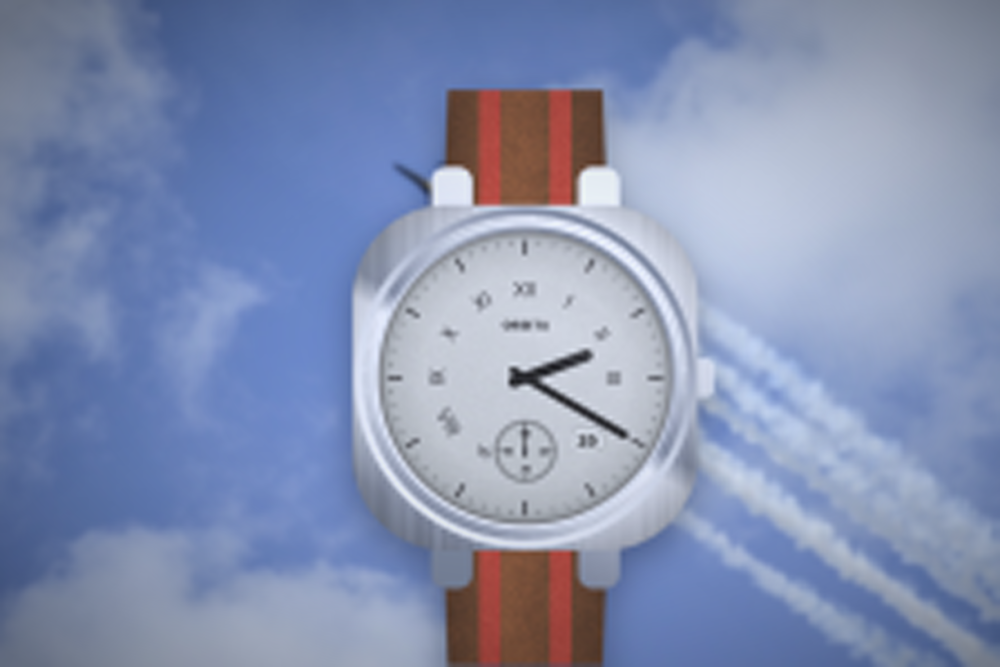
h=2 m=20
